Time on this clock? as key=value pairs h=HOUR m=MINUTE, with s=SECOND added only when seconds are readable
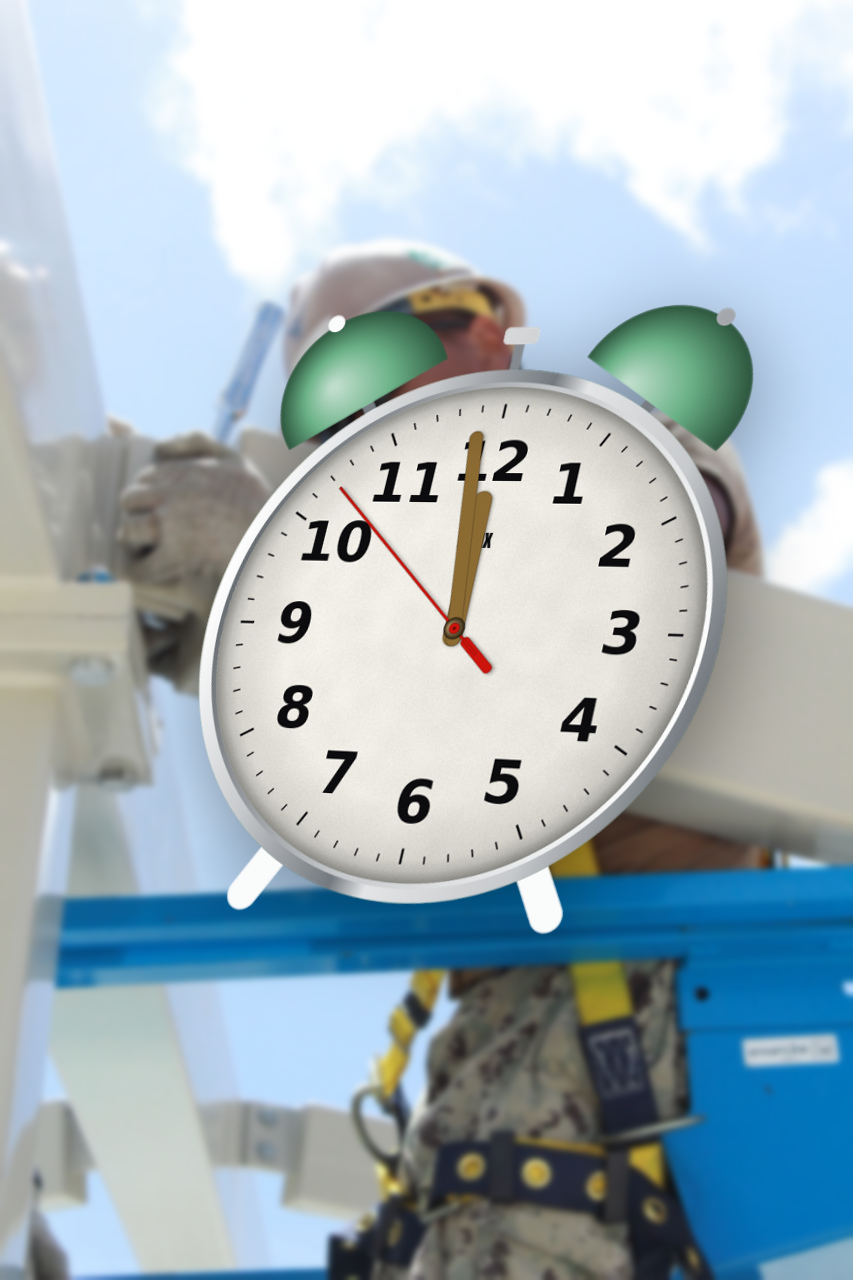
h=11 m=58 s=52
